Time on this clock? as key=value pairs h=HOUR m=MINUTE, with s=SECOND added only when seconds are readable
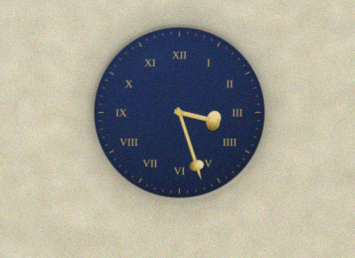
h=3 m=27
